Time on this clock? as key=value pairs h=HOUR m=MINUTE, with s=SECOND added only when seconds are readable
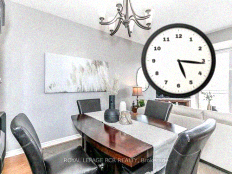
h=5 m=16
